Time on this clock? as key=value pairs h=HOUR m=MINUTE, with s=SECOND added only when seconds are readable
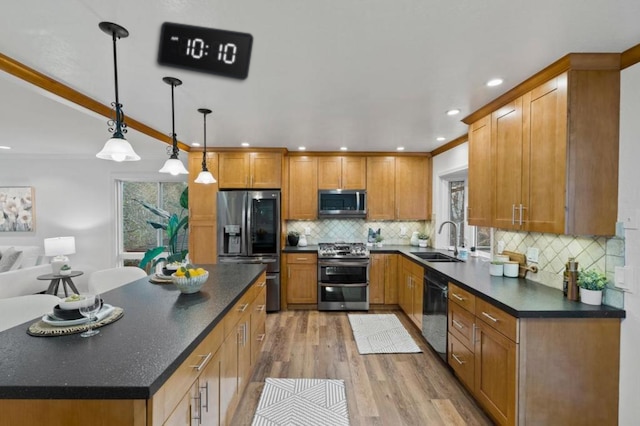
h=10 m=10
